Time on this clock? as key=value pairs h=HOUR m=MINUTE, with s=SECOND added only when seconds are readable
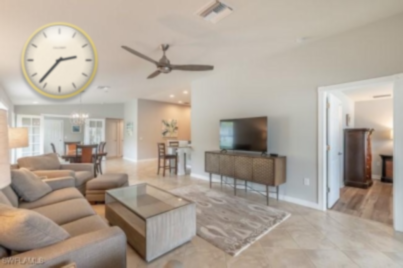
h=2 m=37
